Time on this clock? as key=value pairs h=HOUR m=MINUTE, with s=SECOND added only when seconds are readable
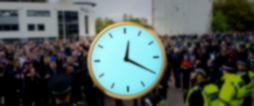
h=12 m=20
